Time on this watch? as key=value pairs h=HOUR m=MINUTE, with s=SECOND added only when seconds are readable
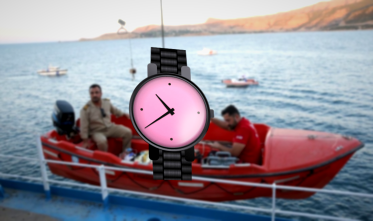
h=10 m=39
